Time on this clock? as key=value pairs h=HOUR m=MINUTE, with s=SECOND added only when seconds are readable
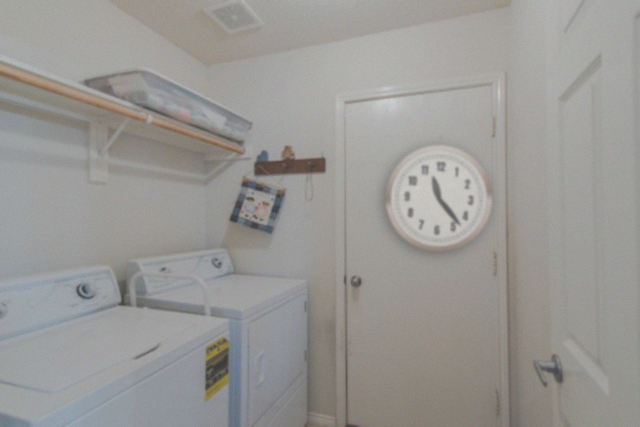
h=11 m=23
